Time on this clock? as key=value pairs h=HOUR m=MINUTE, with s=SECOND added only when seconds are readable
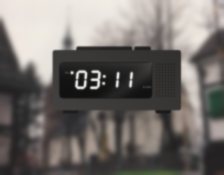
h=3 m=11
